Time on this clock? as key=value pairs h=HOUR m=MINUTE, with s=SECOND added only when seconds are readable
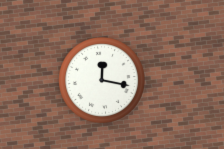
h=12 m=18
